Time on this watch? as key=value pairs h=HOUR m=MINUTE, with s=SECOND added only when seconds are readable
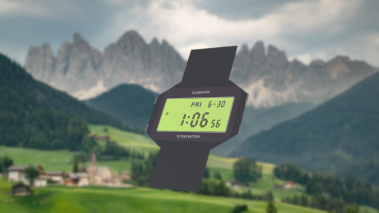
h=1 m=6 s=56
